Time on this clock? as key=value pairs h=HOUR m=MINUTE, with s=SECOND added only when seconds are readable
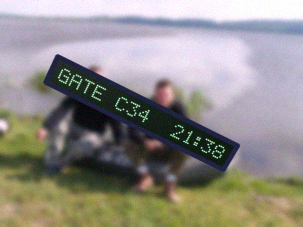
h=21 m=38
